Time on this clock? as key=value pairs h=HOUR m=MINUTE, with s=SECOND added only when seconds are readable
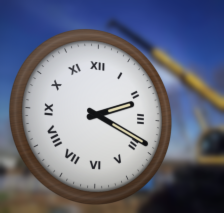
h=2 m=19
